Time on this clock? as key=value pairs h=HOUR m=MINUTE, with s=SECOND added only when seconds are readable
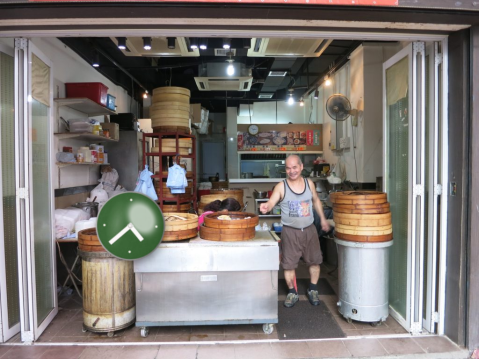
h=4 m=38
